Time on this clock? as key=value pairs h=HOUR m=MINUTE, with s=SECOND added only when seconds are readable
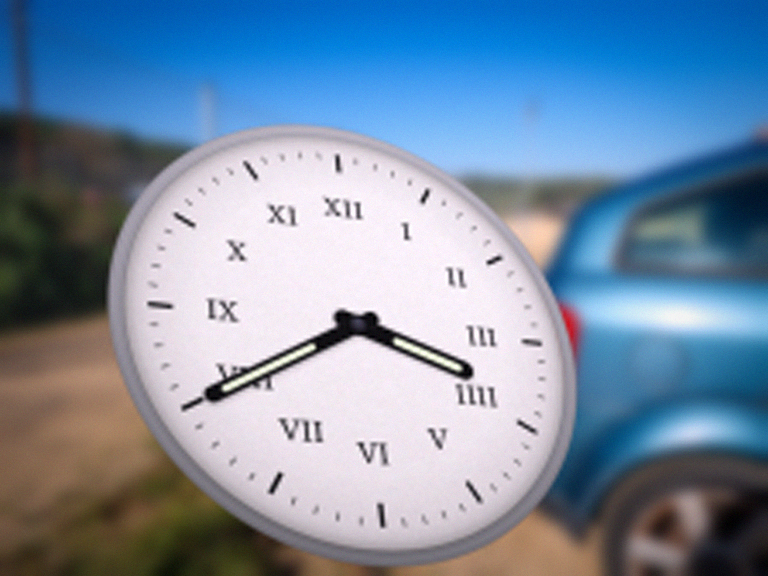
h=3 m=40
